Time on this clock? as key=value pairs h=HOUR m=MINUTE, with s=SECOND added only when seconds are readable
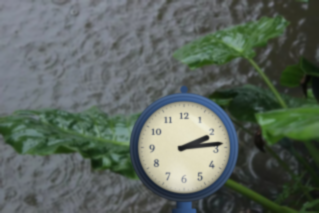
h=2 m=14
